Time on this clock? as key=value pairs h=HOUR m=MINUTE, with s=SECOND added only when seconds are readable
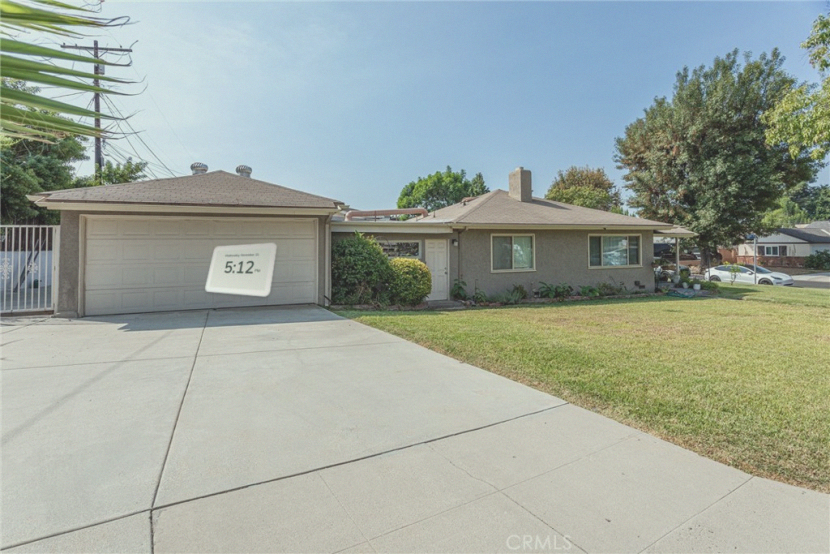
h=5 m=12
